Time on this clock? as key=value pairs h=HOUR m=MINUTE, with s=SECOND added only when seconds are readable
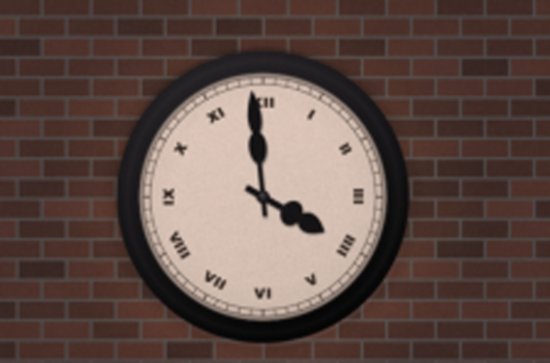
h=3 m=59
